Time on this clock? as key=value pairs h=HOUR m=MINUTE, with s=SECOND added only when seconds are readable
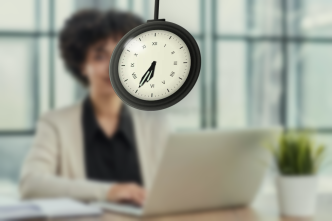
h=6 m=35
